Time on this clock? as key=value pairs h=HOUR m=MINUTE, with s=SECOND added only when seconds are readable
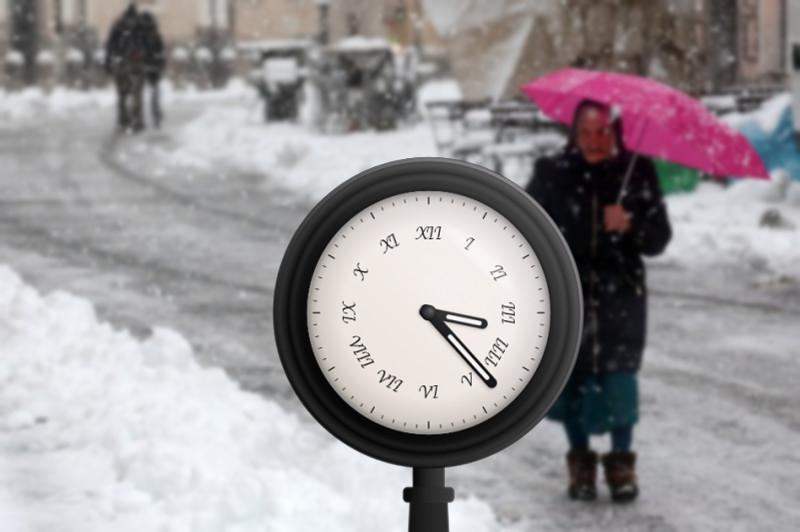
h=3 m=23
